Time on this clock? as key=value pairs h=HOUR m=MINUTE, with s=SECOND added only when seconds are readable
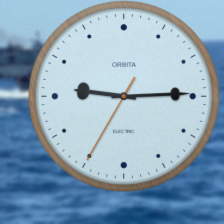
h=9 m=14 s=35
